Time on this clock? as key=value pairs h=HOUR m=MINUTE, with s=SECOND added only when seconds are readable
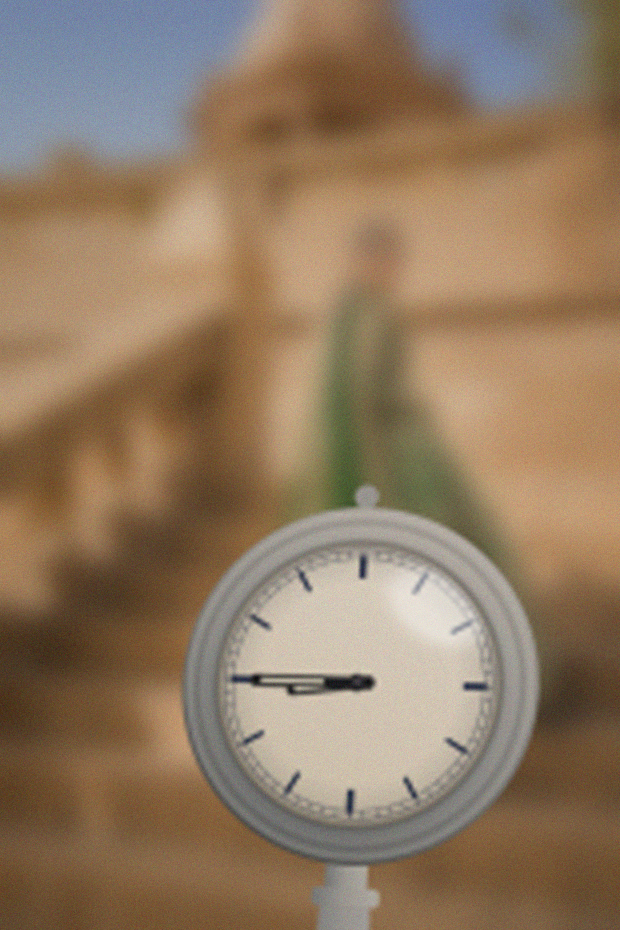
h=8 m=45
